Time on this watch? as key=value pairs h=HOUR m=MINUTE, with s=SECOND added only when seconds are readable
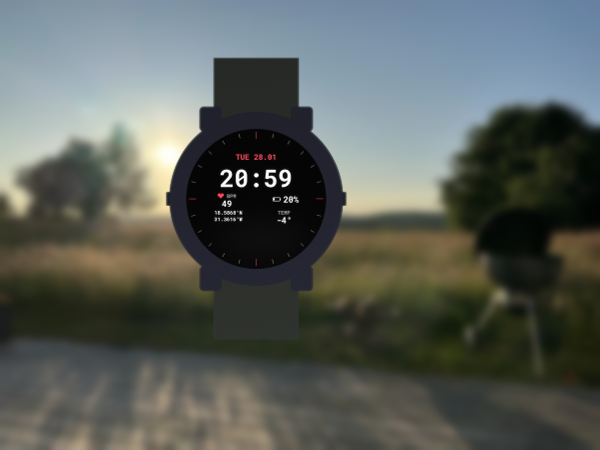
h=20 m=59
